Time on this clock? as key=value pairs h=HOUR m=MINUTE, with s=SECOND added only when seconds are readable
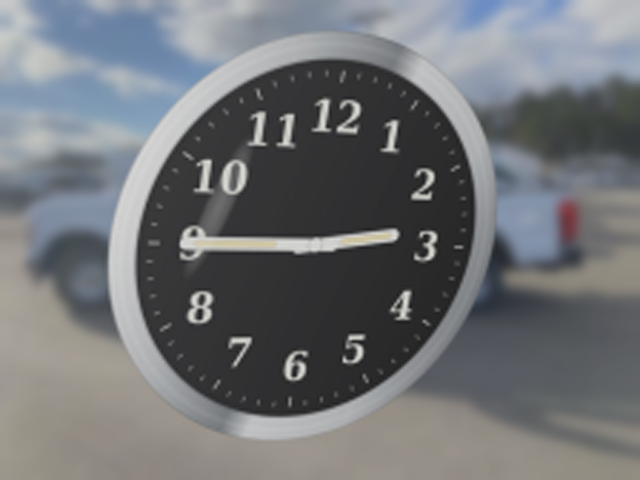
h=2 m=45
